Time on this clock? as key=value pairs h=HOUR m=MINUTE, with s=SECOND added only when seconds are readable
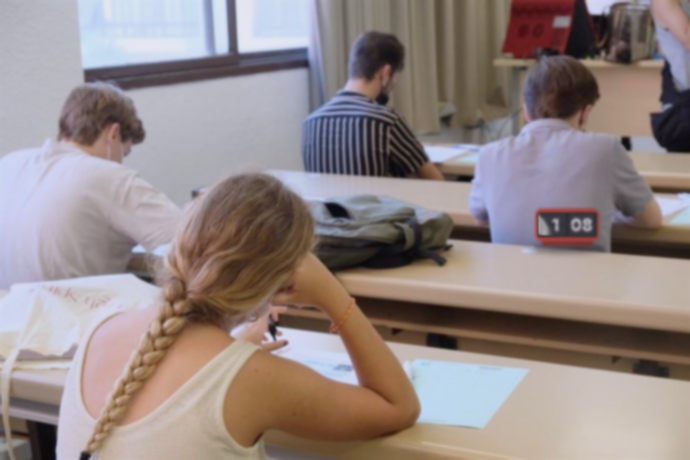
h=1 m=8
